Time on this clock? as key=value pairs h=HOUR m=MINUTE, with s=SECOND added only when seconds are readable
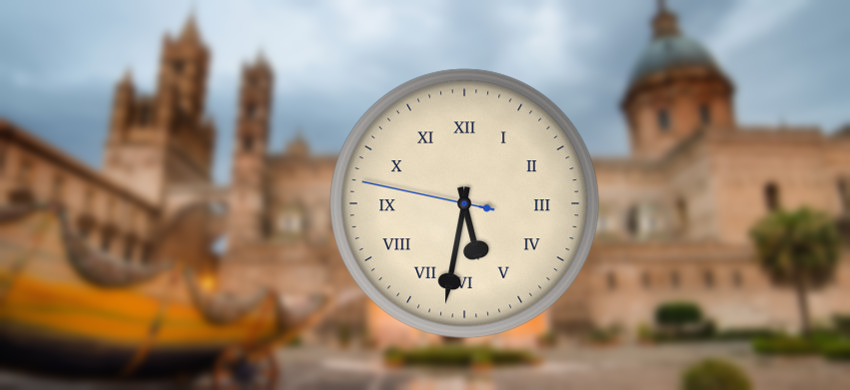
h=5 m=31 s=47
